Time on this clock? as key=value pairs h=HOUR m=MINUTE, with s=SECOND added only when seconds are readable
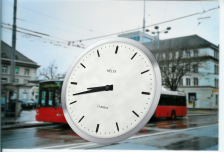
h=8 m=42
